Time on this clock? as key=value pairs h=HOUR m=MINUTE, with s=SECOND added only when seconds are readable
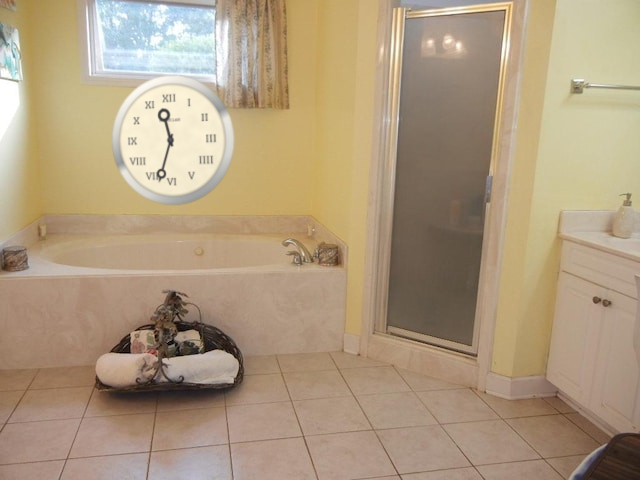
h=11 m=33
